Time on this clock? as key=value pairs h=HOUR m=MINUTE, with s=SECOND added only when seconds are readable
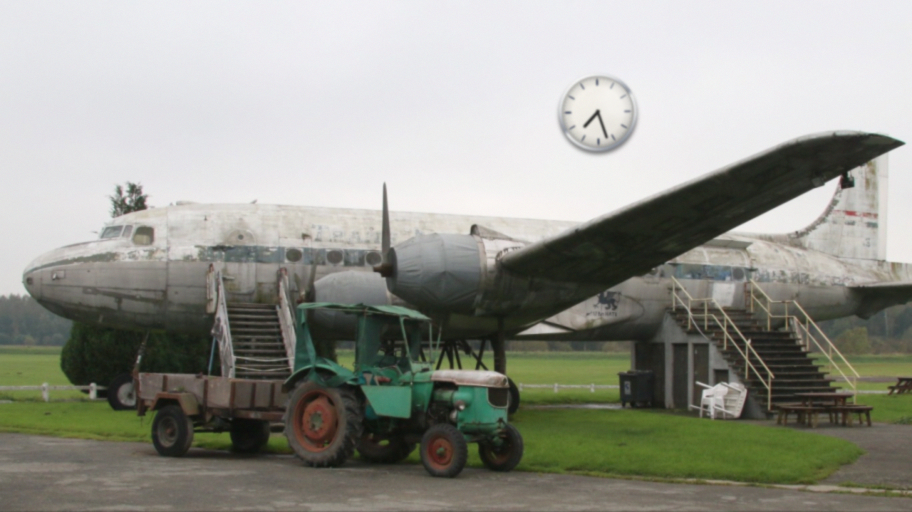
h=7 m=27
